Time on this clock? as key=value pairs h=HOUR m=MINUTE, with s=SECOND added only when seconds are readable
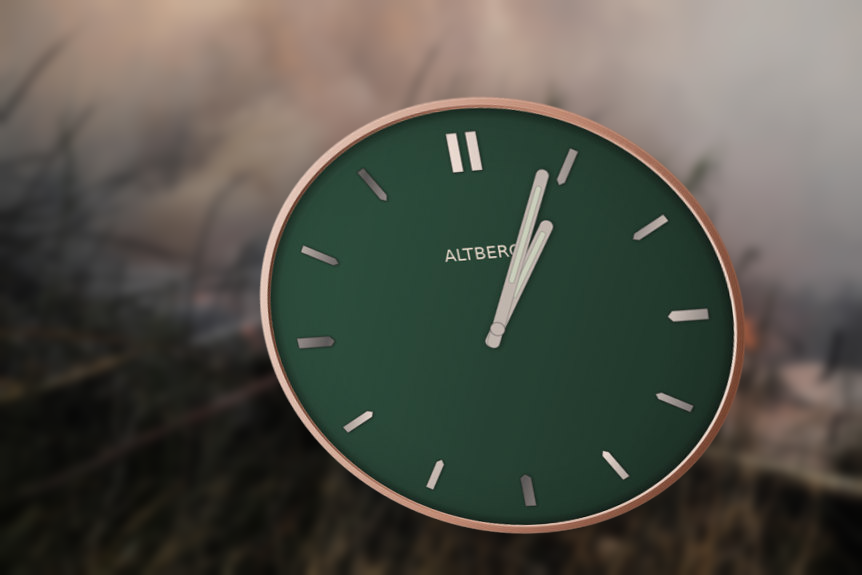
h=1 m=4
